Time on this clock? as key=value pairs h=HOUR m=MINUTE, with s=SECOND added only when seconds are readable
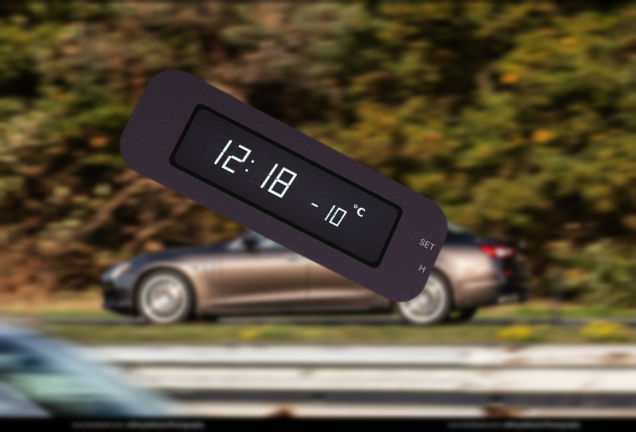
h=12 m=18
